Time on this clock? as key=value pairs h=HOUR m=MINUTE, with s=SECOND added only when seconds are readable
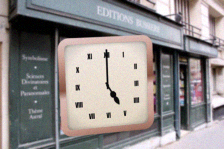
h=5 m=0
